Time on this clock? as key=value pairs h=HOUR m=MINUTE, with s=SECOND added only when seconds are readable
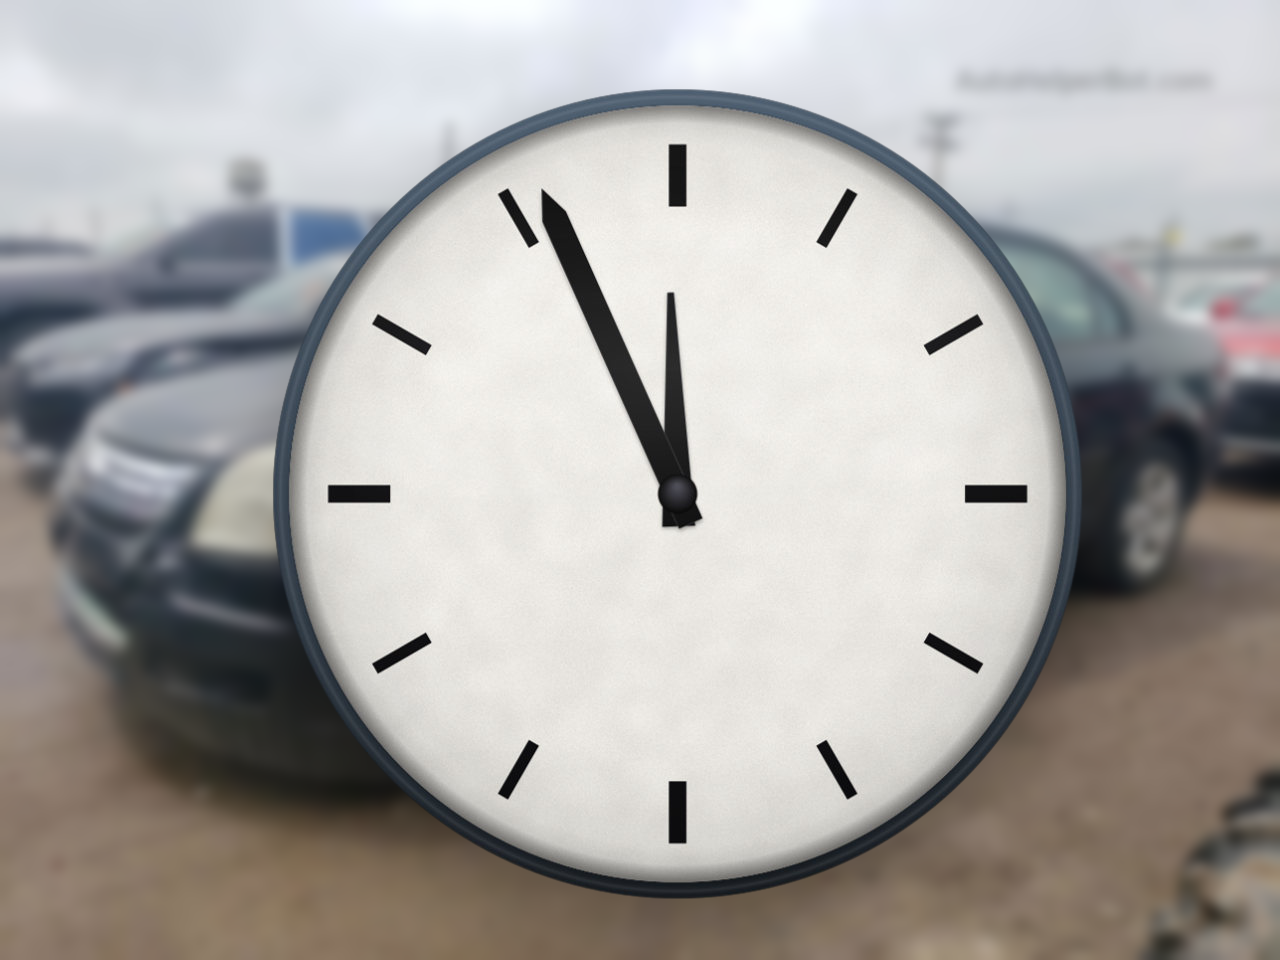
h=11 m=56
